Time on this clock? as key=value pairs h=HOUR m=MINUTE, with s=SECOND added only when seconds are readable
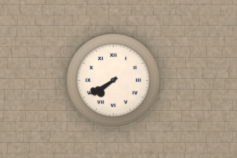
h=7 m=40
